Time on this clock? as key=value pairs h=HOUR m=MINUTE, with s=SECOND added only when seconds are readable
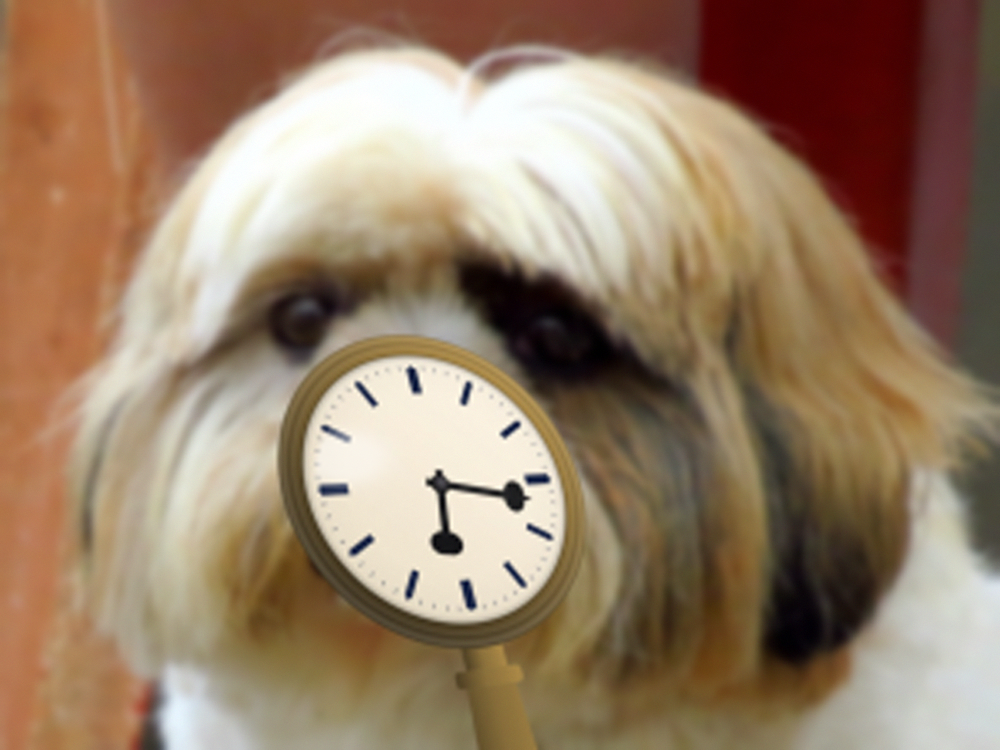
h=6 m=17
